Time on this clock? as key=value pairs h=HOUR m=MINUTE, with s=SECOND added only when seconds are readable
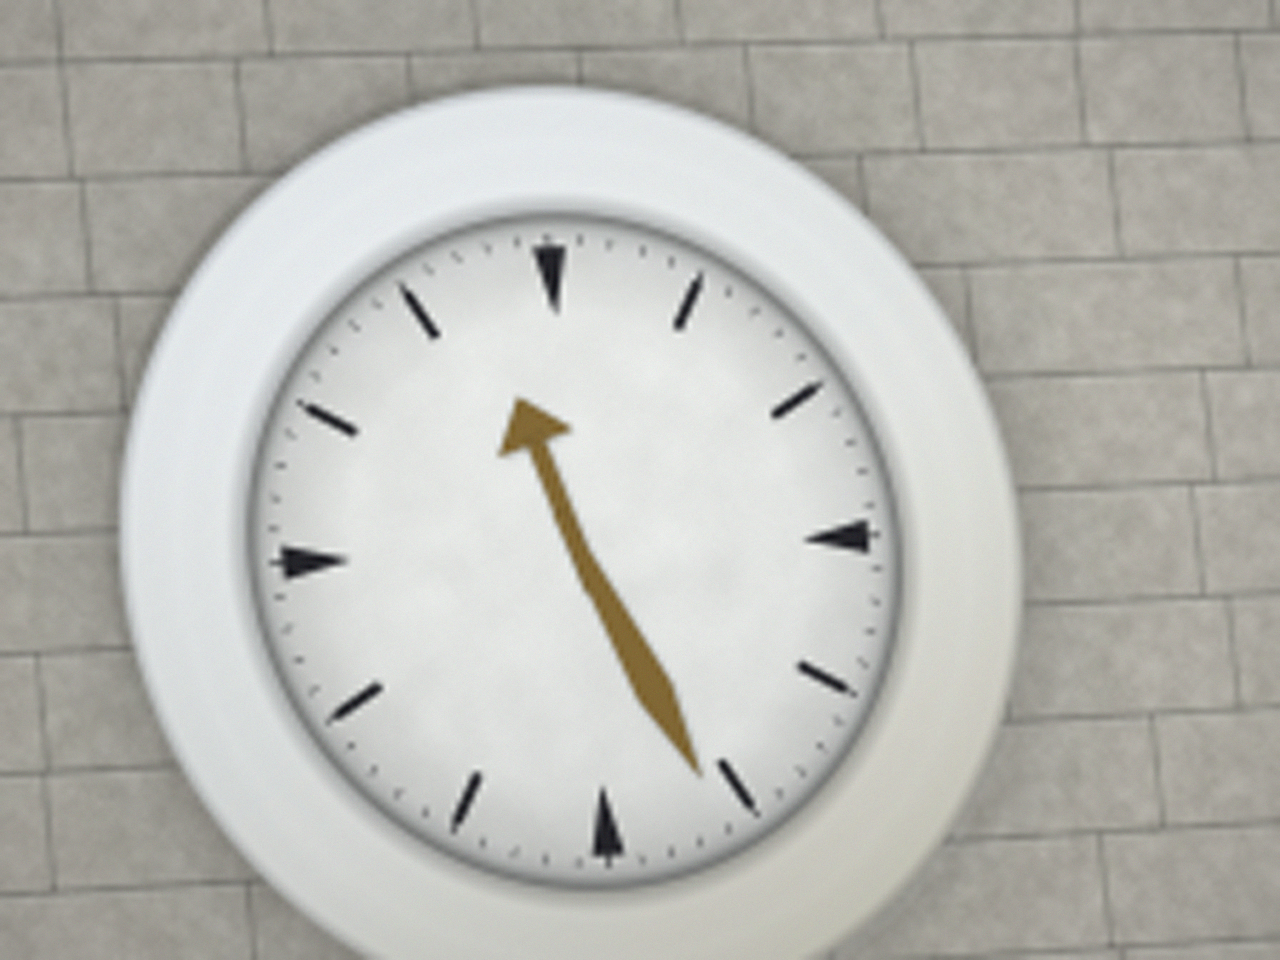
h=11 m=26
